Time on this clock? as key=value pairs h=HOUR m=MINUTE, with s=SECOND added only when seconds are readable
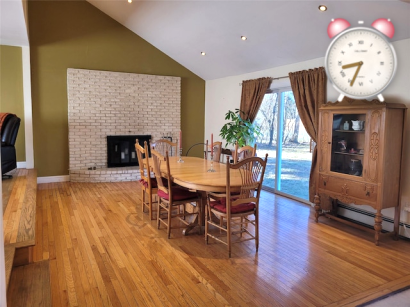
h=8 m=34
